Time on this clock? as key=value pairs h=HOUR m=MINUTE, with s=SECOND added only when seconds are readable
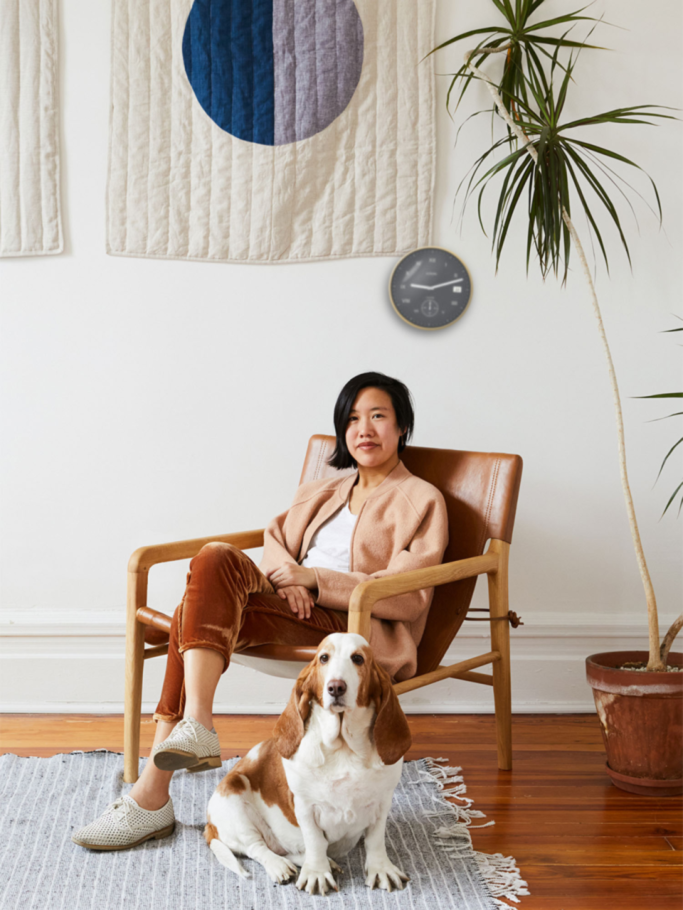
h=9 m=12
